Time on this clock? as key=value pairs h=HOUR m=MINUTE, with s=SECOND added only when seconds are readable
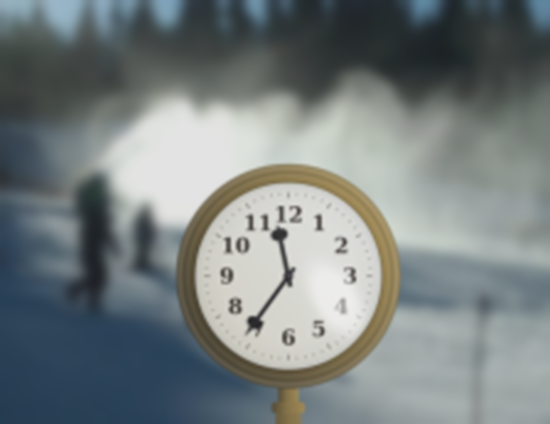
h=11 m=36
